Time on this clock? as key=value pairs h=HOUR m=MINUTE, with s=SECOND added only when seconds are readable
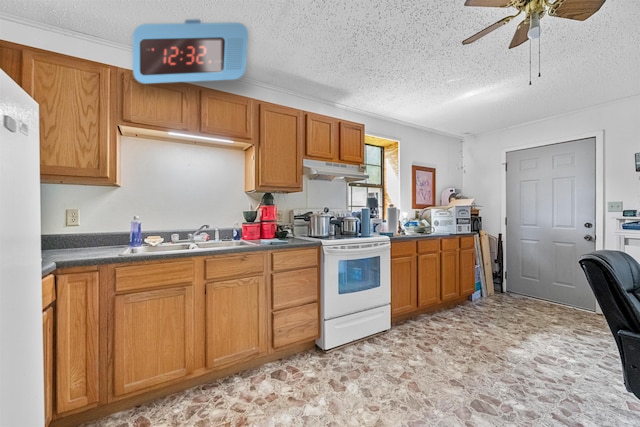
h=12 m=32
